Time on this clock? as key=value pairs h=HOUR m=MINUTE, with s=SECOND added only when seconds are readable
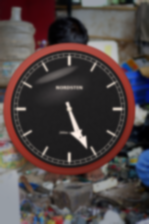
h=5 m=26
